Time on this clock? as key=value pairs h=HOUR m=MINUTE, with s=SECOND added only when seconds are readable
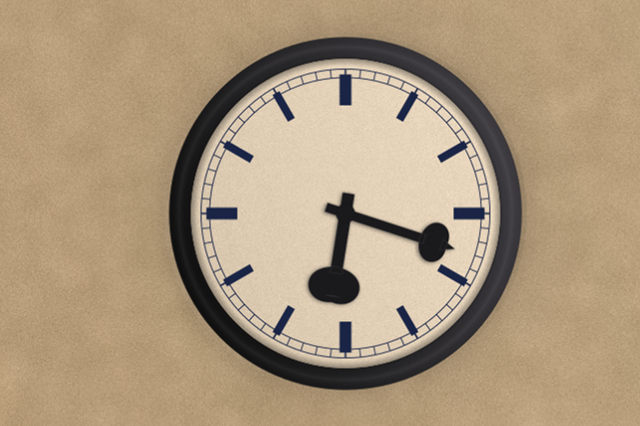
h=6 m=18
